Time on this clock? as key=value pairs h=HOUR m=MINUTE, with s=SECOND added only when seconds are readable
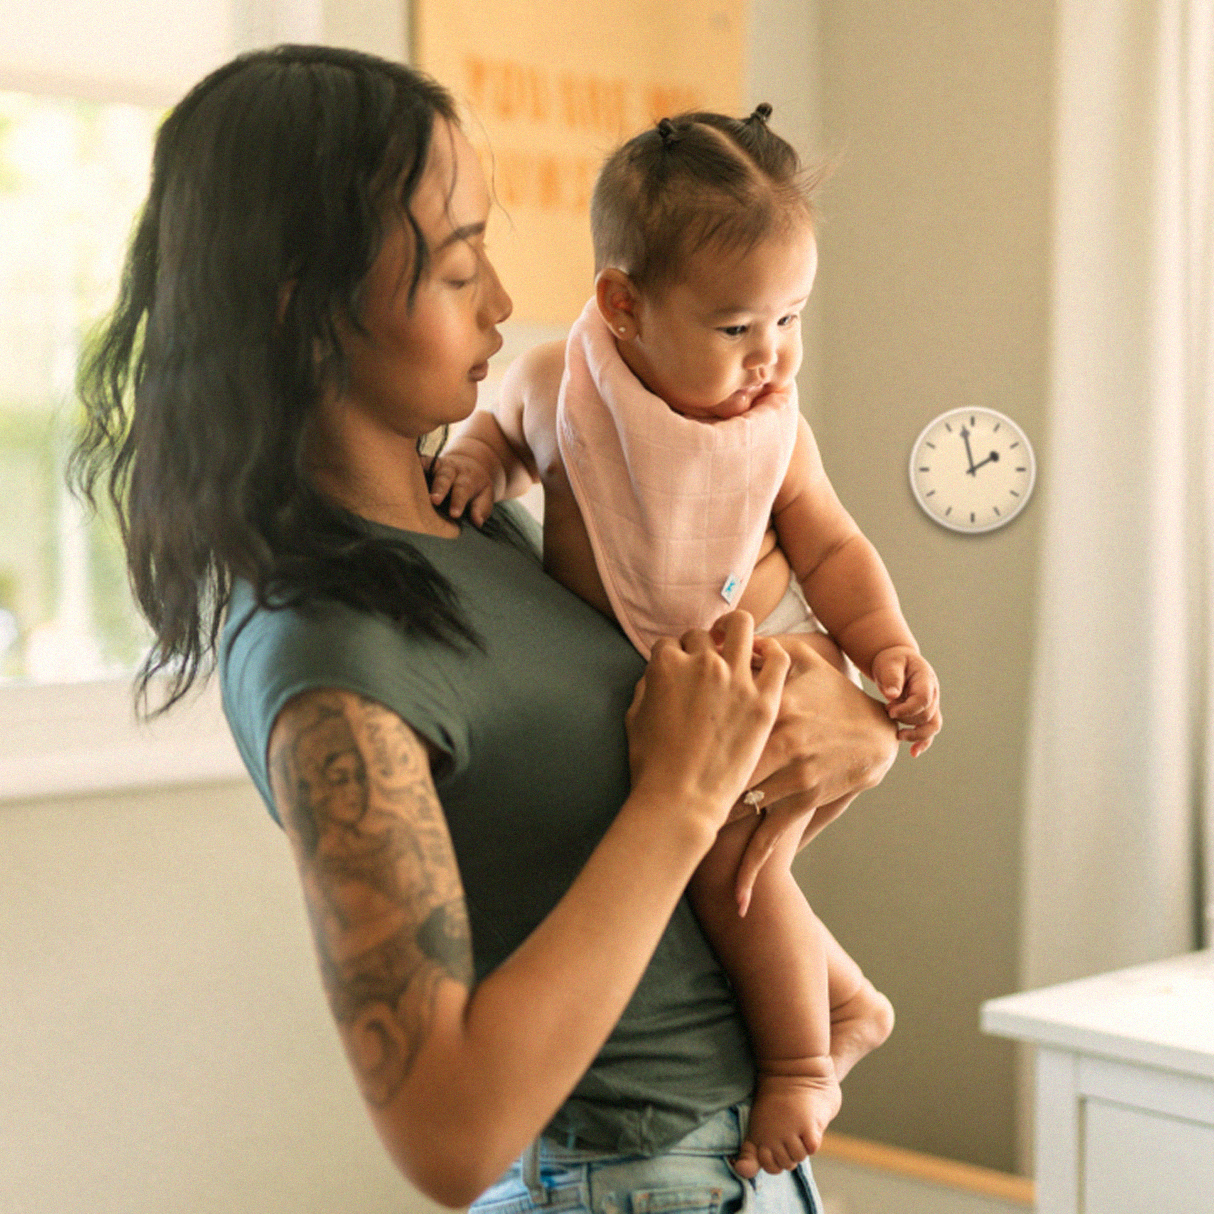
h=1 m=58
